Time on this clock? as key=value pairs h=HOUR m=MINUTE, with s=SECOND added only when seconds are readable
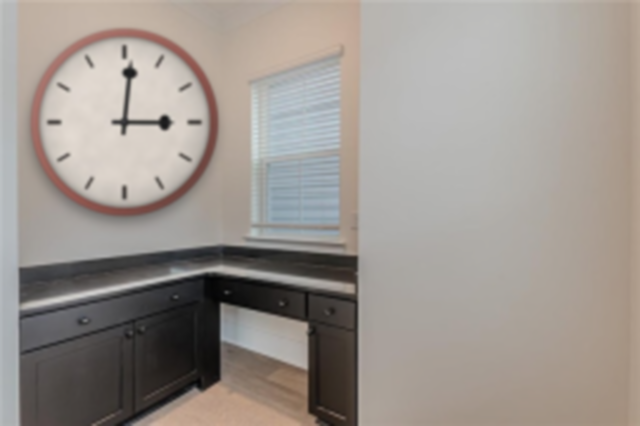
h=3 m=1
